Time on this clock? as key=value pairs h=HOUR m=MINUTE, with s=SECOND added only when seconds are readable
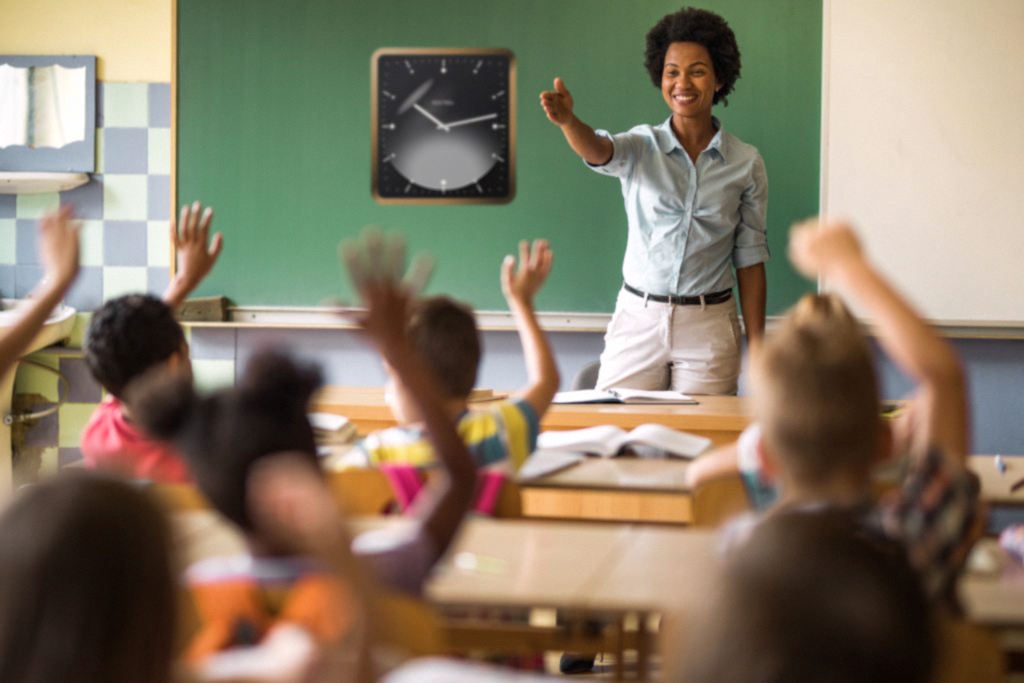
h=10 m=13
